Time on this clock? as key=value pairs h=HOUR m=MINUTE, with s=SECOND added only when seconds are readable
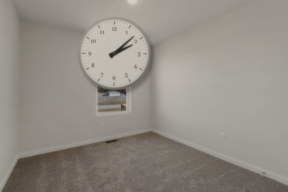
h=2 m=8
